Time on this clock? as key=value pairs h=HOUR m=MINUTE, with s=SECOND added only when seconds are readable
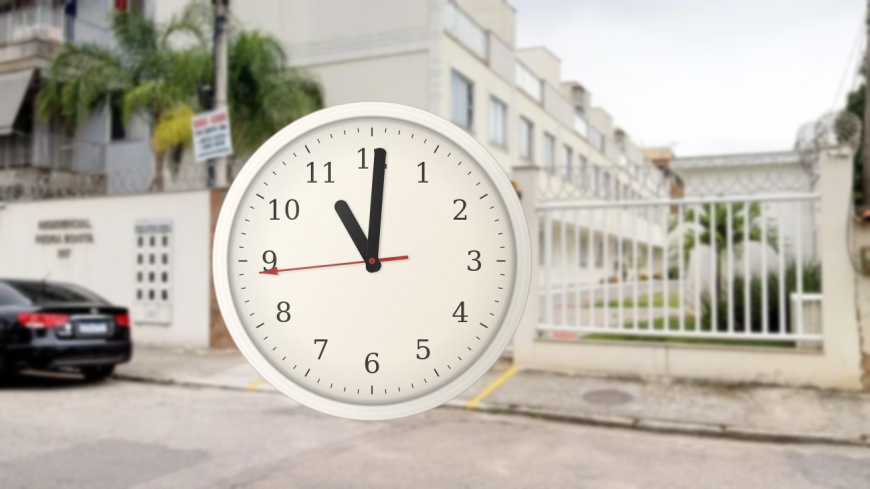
h=11 m=0 s=44
